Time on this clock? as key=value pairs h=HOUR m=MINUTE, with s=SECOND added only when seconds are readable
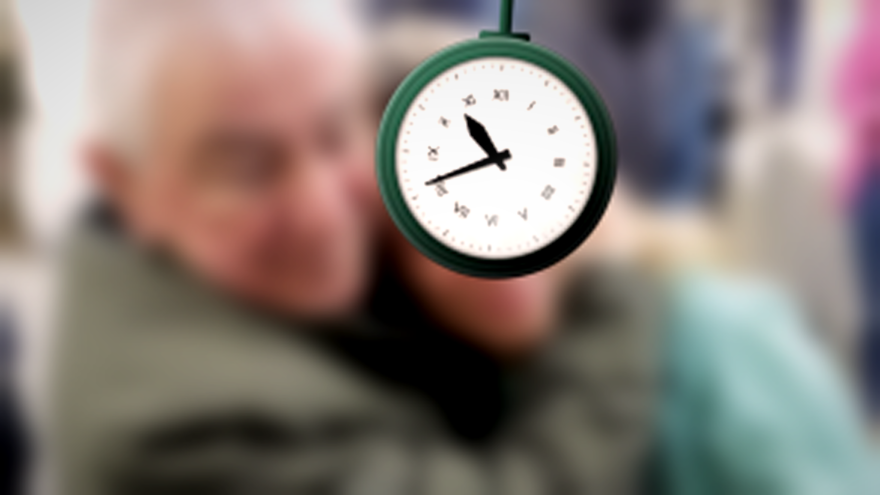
h=10 m=41
